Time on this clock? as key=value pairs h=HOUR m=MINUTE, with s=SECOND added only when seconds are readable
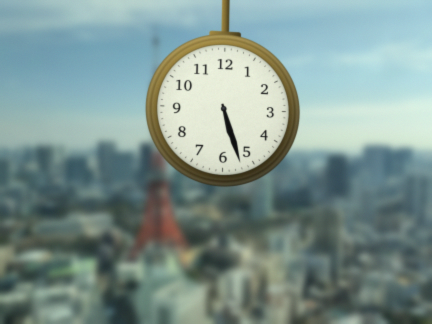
h=5 m=27
